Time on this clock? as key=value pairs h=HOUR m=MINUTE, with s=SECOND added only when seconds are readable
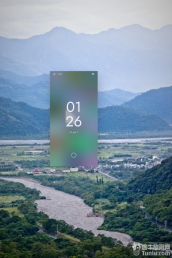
h=1 m=26
